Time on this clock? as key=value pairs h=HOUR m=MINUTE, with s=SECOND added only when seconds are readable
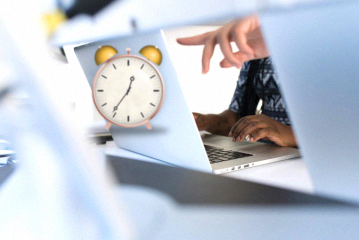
h=12 m=36
